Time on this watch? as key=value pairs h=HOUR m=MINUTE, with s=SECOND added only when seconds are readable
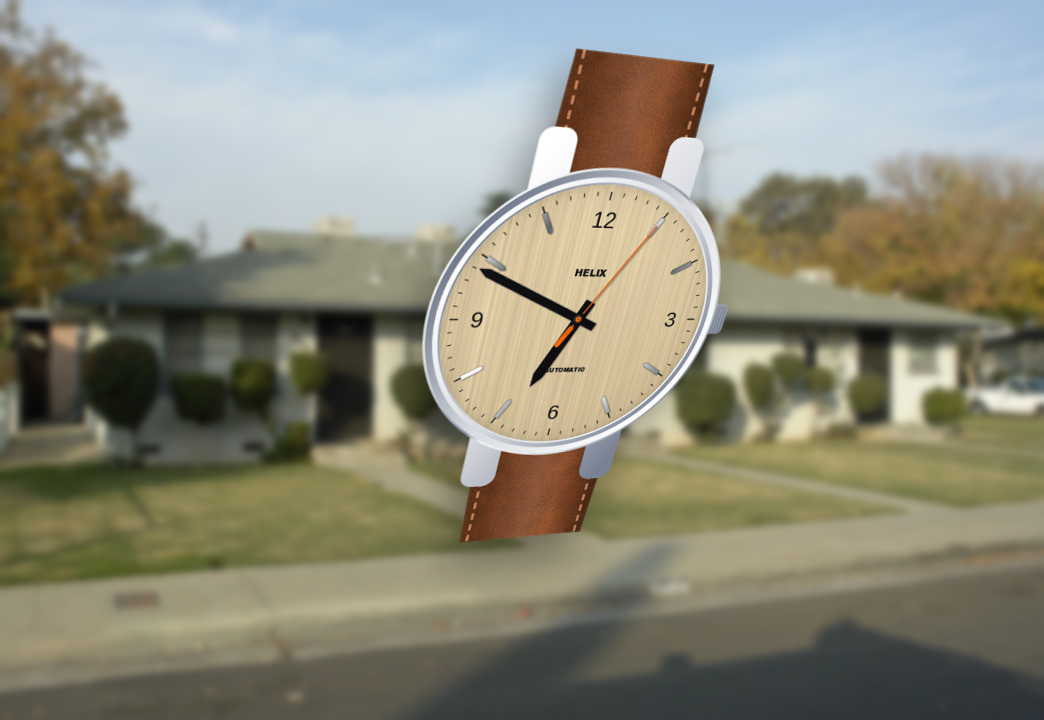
h=6 m=49 s=5
